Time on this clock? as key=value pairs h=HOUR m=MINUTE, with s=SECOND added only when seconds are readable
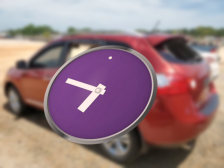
h=6 m=47
